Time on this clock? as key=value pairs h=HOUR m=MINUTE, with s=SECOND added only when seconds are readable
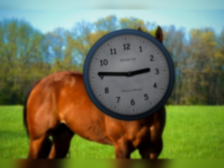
h=2 m=46
